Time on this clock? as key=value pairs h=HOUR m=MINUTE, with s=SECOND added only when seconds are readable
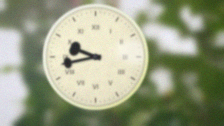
h=9 m=43
